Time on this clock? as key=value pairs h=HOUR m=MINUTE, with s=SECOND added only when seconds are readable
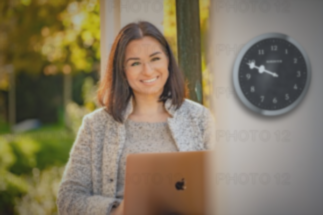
h=9 m=49
